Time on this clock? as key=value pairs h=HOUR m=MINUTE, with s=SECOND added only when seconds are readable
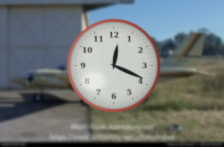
h=12 m=19
